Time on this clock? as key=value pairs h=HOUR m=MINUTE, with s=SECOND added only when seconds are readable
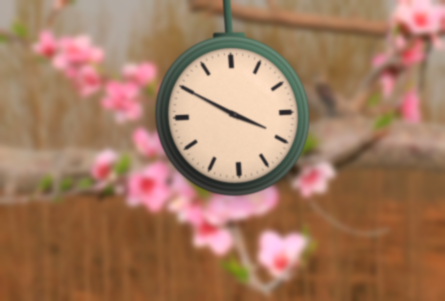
h=3 m=50
